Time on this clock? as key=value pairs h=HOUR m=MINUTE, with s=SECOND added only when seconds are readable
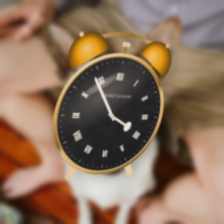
h=3 m=54
